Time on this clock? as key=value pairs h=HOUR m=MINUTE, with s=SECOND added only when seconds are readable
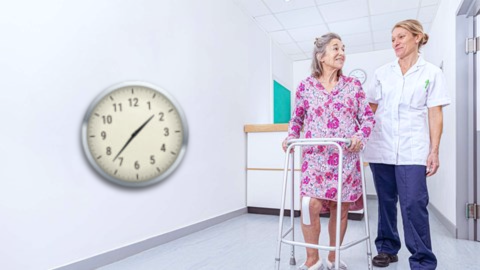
h=1 m=37
